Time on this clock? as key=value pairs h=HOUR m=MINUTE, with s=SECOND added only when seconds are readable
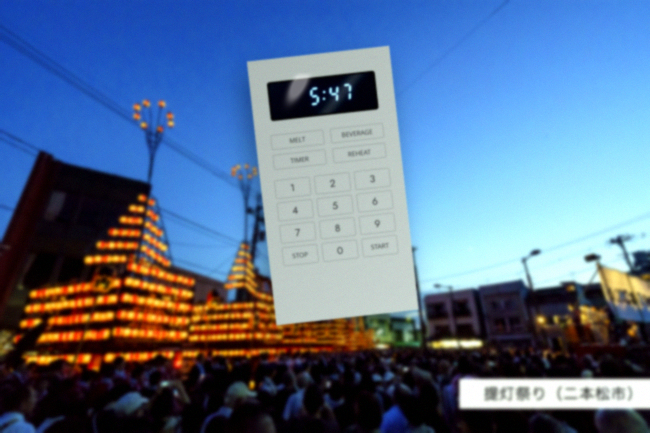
h=5 m=47
